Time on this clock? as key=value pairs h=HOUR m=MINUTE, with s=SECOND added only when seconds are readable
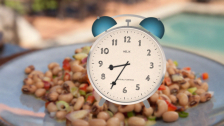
h=8 m=35
